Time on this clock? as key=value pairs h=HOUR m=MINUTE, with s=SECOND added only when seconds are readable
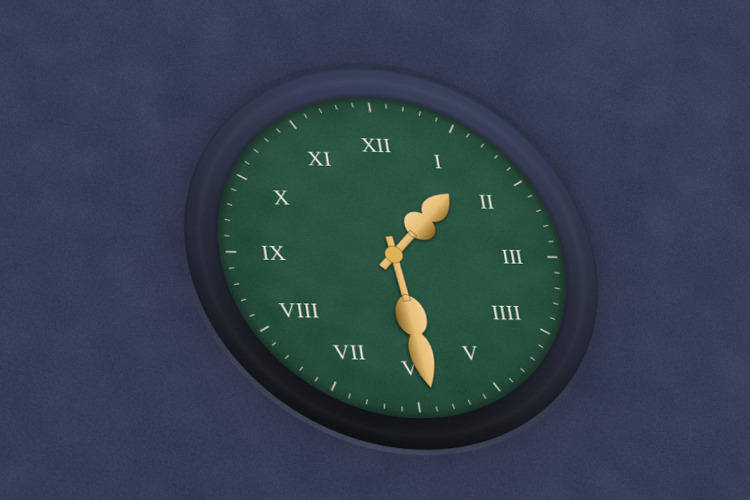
h=1 m=29
